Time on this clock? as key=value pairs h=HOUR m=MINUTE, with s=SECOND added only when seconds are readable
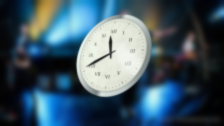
h=11 m=41
